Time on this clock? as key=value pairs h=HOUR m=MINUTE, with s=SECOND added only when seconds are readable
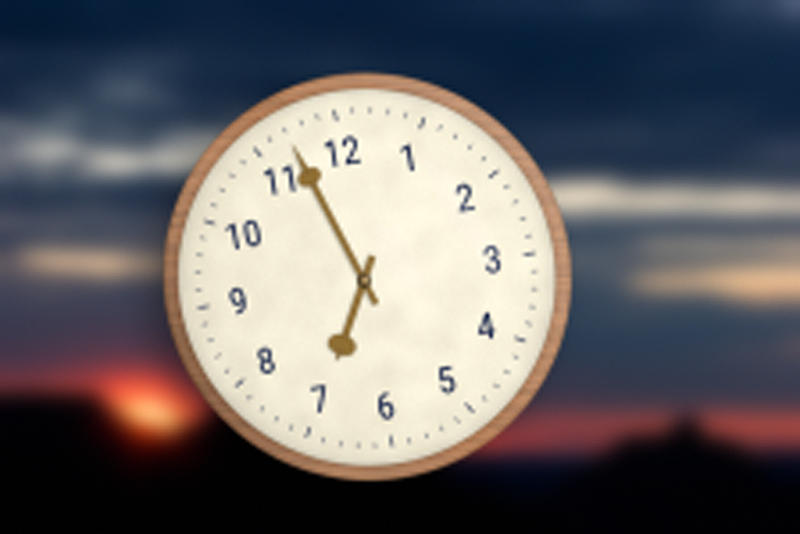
h=6 m=57
